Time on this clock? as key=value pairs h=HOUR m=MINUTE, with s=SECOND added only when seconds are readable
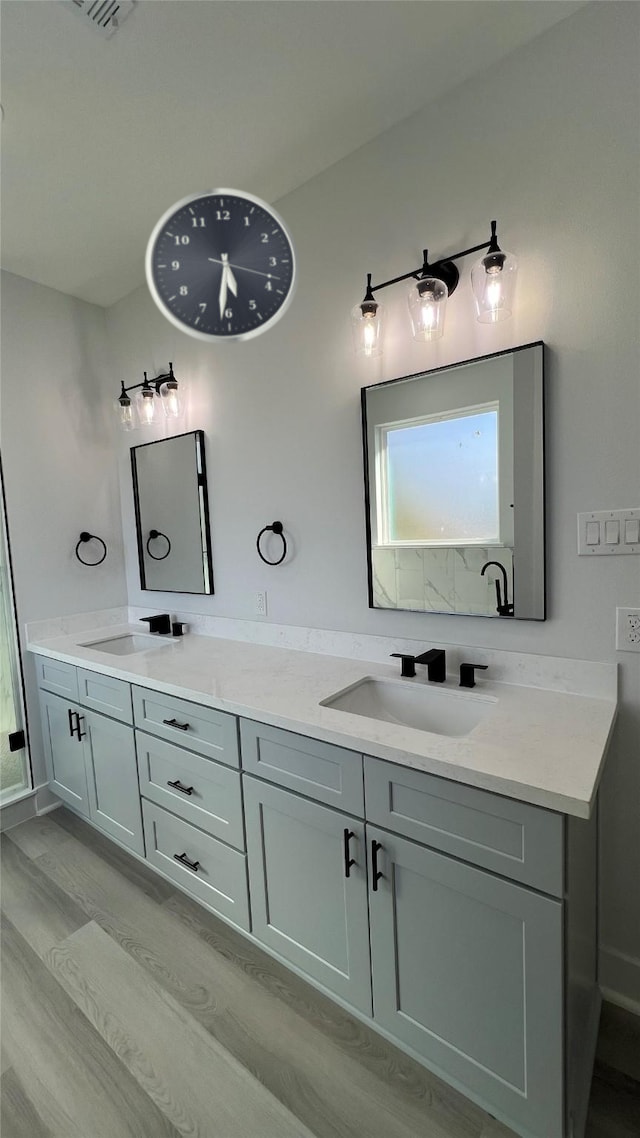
h=5 m=31 s=18
